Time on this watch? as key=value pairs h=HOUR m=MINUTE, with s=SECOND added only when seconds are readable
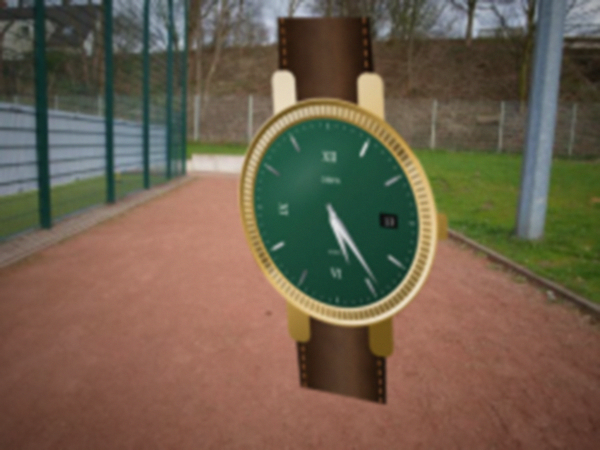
h=5 m=24
